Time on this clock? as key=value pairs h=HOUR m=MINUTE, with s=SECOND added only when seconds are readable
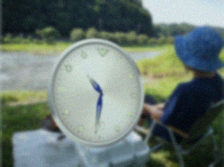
h=10 m=31
